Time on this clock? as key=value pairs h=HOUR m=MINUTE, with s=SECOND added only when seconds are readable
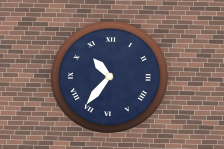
h=10 m=36
